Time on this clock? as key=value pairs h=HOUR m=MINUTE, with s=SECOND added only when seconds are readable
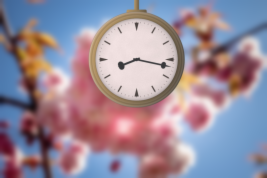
h=8 m=17
